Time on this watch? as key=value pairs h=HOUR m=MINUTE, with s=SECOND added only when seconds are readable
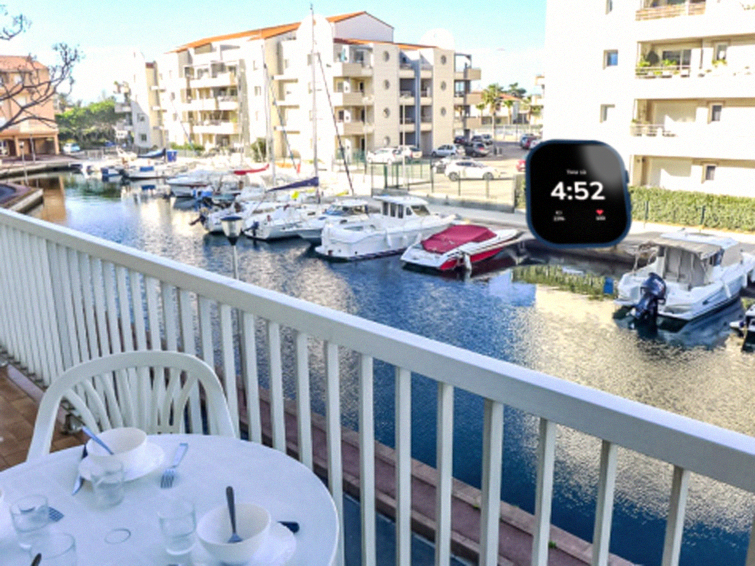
h=4 m=52
